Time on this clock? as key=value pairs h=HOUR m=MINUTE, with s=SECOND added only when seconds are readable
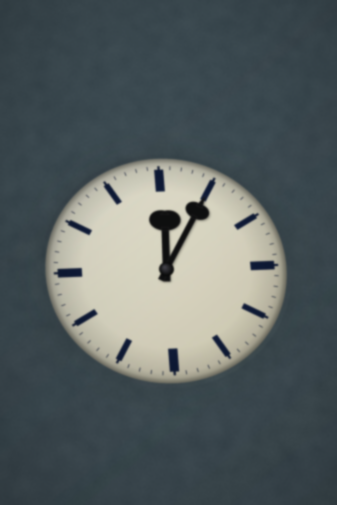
h=12 m=5
